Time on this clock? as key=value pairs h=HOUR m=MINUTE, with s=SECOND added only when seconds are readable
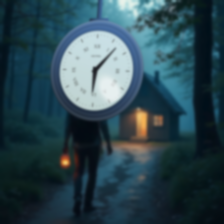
h=6 m=7
